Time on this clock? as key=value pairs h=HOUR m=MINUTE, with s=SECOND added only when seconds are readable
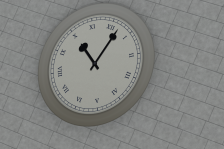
h=10 m=2
